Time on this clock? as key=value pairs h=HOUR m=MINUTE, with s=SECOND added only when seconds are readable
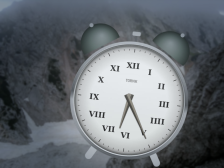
h=6 m=25
